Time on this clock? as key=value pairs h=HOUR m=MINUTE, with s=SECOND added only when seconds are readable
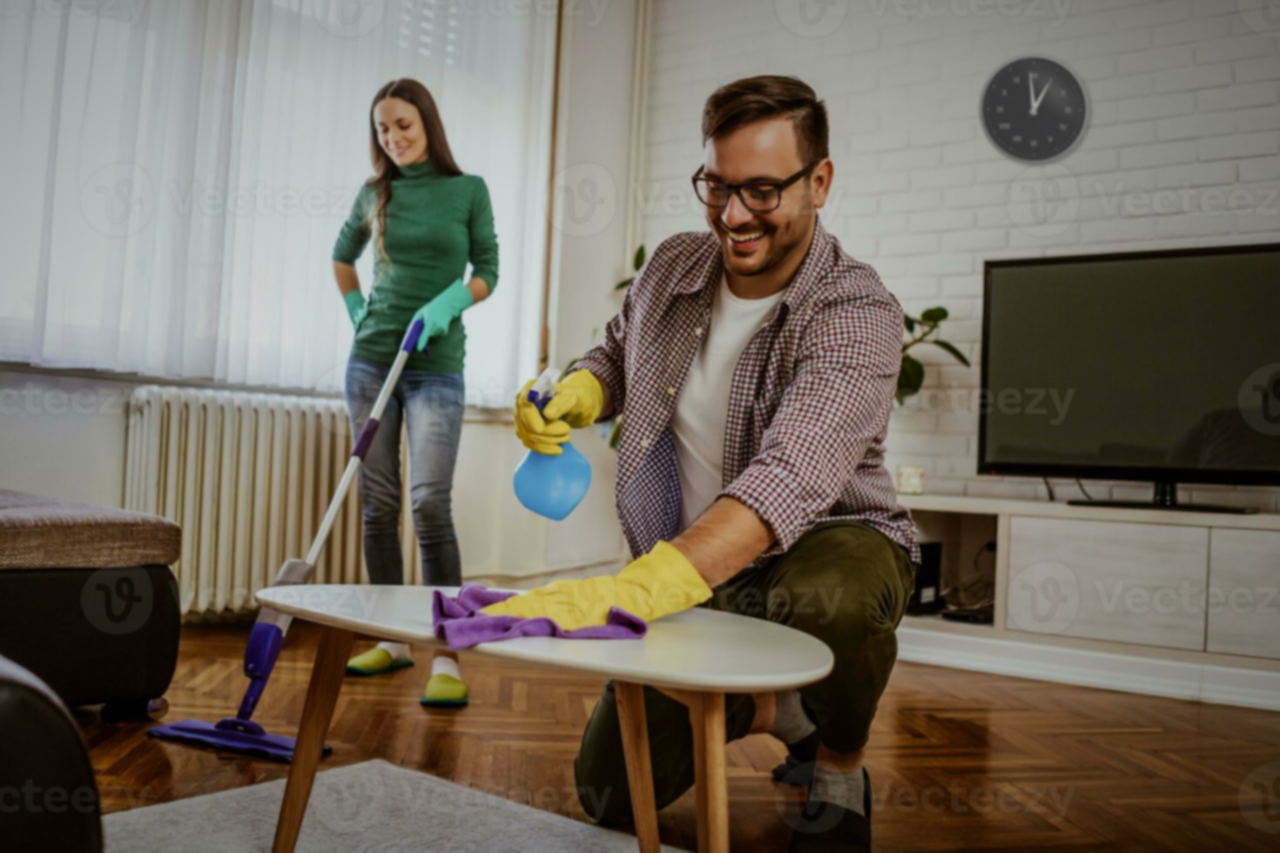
h=12 m=59
